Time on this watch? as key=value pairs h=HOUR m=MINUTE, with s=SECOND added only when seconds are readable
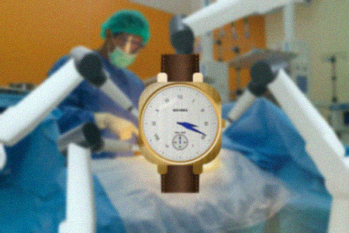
h=3 m=19
